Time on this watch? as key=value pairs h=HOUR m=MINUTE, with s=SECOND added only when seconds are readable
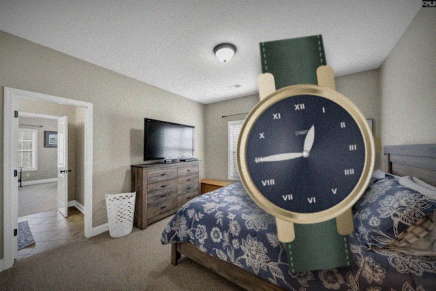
h=12 m=45
